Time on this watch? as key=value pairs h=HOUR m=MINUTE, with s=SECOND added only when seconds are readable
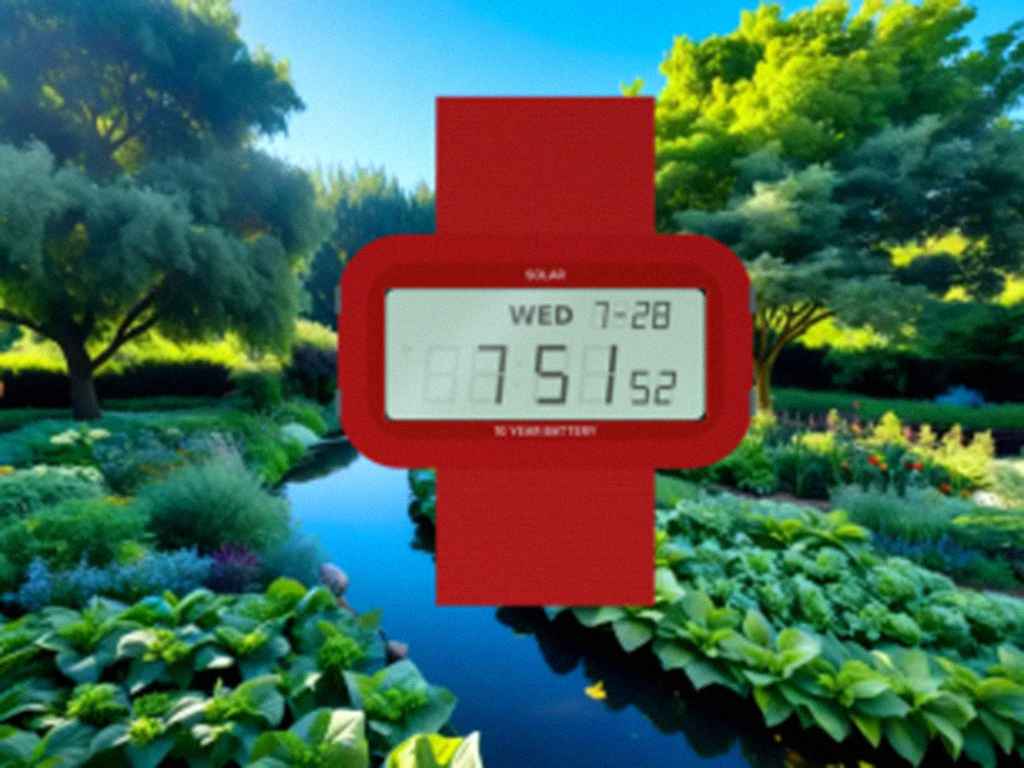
h=7 m=51 s=52
